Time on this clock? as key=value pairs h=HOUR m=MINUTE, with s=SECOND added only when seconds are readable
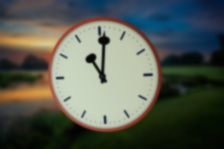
h=11 m=1
